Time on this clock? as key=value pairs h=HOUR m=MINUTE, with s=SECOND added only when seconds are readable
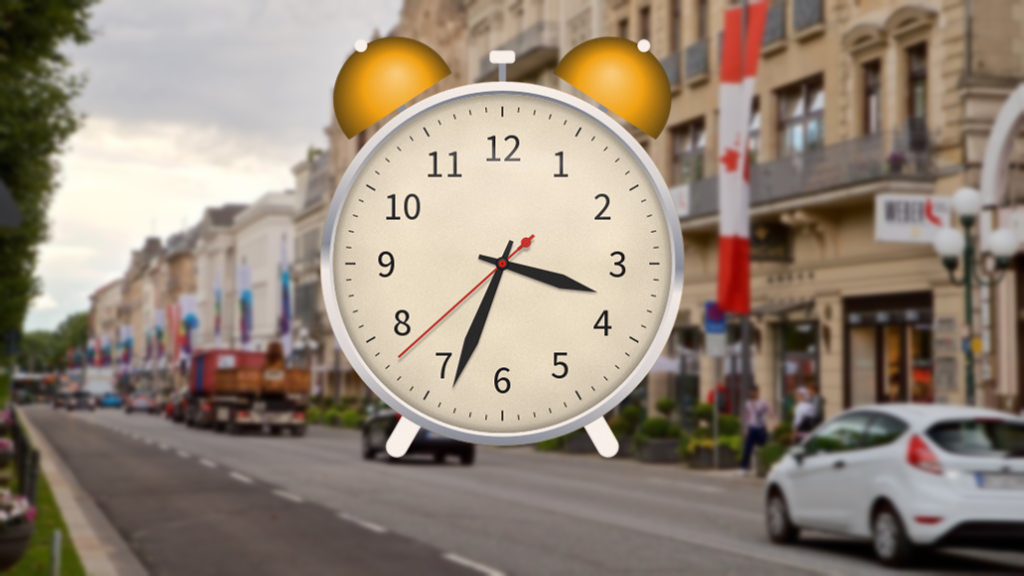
h=3 m=33 s=38
